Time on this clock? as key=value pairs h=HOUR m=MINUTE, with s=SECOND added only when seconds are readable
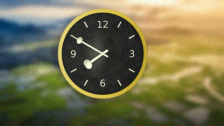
h=7 m=50
